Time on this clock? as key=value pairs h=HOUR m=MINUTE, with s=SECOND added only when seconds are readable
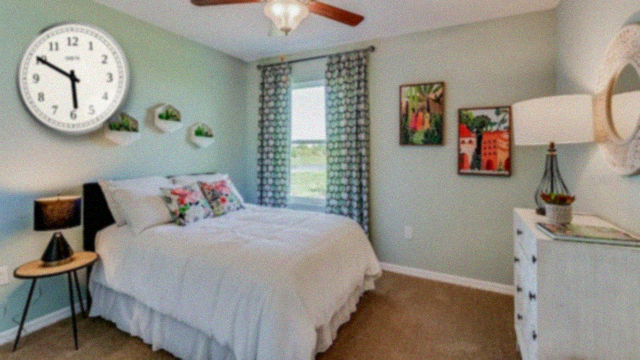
h=5 m=50
